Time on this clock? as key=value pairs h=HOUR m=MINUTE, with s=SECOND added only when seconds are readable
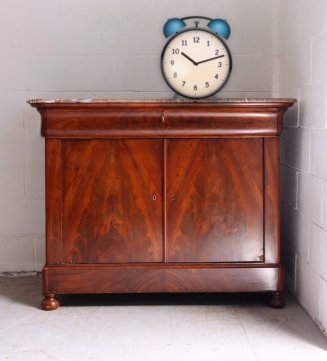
h=10 m=12
